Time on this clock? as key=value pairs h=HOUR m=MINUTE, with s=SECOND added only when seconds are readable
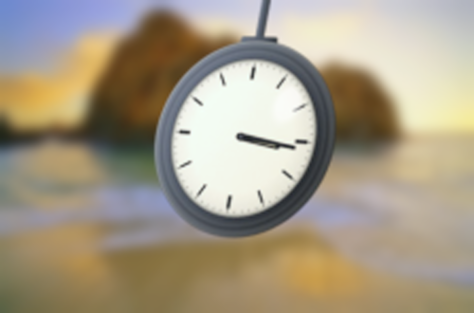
h=3 m=16
